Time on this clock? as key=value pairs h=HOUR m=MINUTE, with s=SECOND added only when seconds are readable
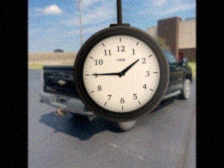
h=1 m=45
